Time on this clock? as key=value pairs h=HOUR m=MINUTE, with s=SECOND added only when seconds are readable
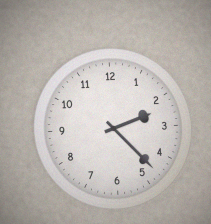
h=2 m=23
